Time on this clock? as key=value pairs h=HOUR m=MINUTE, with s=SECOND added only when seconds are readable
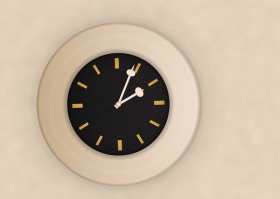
h=2 m=4
